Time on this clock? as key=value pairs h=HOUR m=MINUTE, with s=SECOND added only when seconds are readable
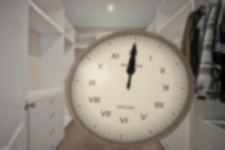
h=12 m=0
